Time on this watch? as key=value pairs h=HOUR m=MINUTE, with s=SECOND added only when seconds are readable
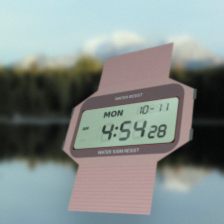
h=4 m=54 s=28
